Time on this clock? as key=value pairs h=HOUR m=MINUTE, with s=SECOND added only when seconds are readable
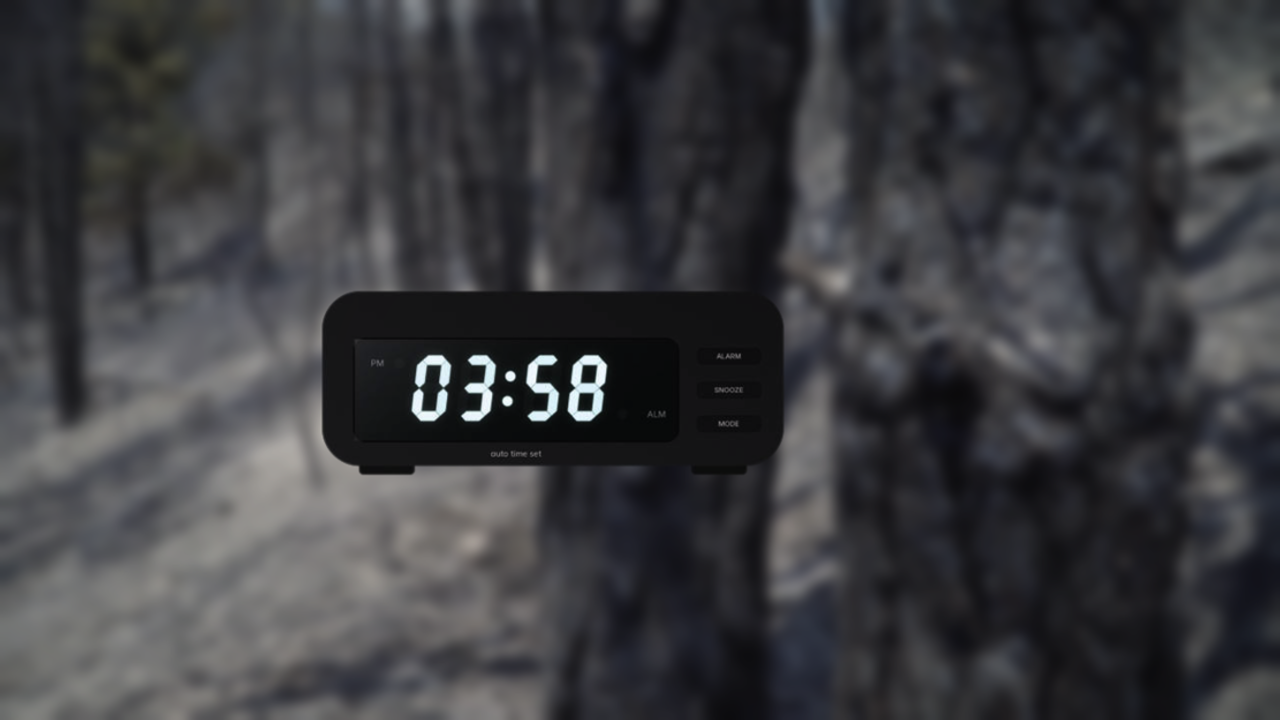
h=3 m=58
